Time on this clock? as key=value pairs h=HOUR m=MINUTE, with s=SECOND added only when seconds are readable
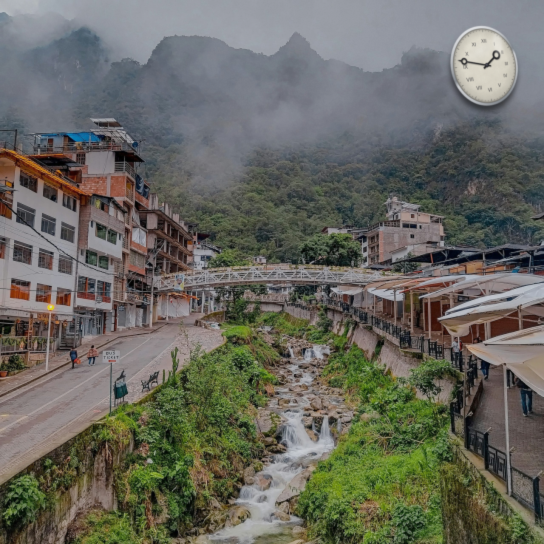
h=1 m=47
